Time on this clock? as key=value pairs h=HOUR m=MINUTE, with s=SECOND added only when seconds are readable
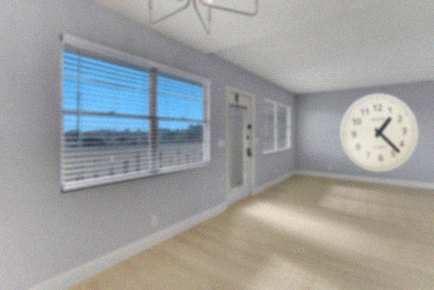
h=1 m=23
